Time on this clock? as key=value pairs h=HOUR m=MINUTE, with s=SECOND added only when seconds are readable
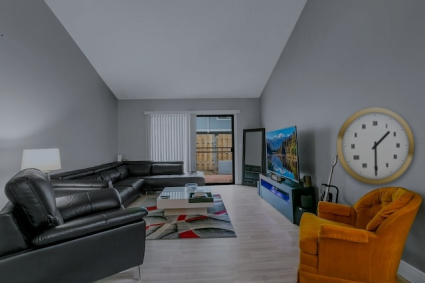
h=1 m=30
